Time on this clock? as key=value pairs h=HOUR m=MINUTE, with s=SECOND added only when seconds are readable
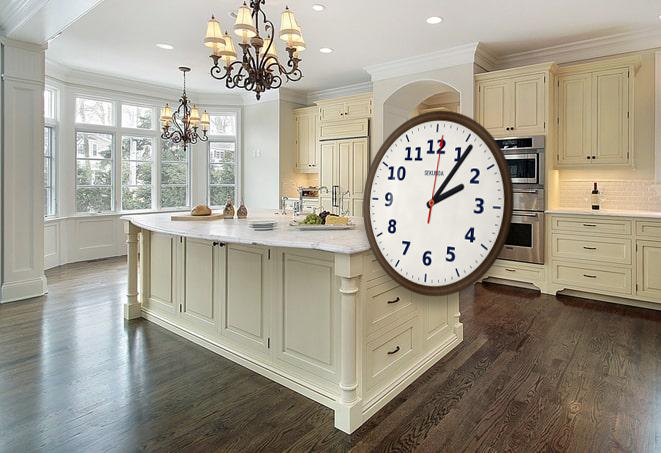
h=2 m=6 s=1
